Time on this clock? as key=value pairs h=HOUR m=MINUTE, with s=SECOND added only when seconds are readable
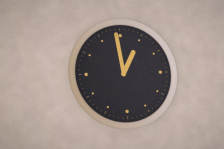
h=12 m=59
